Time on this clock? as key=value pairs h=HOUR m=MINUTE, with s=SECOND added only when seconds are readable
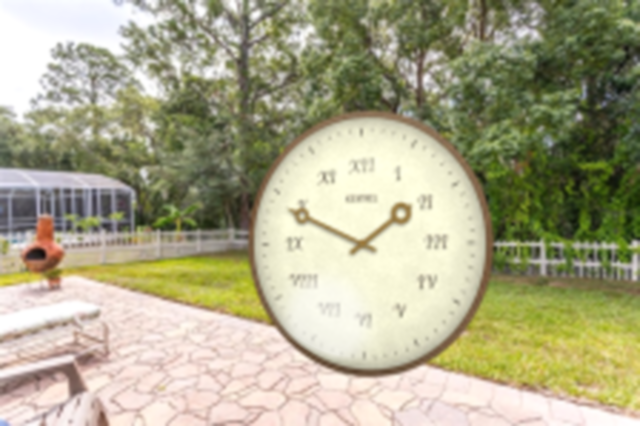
h=1 m=49
